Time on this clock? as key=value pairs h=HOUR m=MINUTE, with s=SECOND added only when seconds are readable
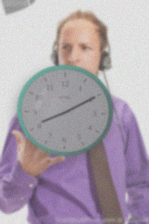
h=8 m=10
